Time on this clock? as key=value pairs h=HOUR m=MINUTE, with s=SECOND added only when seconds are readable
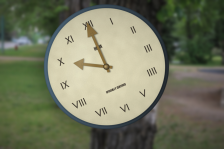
h=10 m=0
